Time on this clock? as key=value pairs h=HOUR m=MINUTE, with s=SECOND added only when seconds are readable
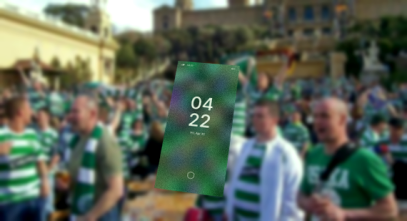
h=4 m=22
